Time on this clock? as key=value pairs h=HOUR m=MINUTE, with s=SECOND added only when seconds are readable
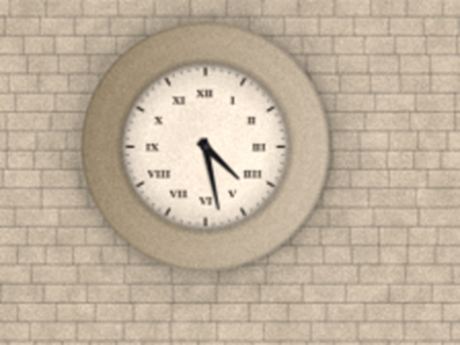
h=4 m=28
